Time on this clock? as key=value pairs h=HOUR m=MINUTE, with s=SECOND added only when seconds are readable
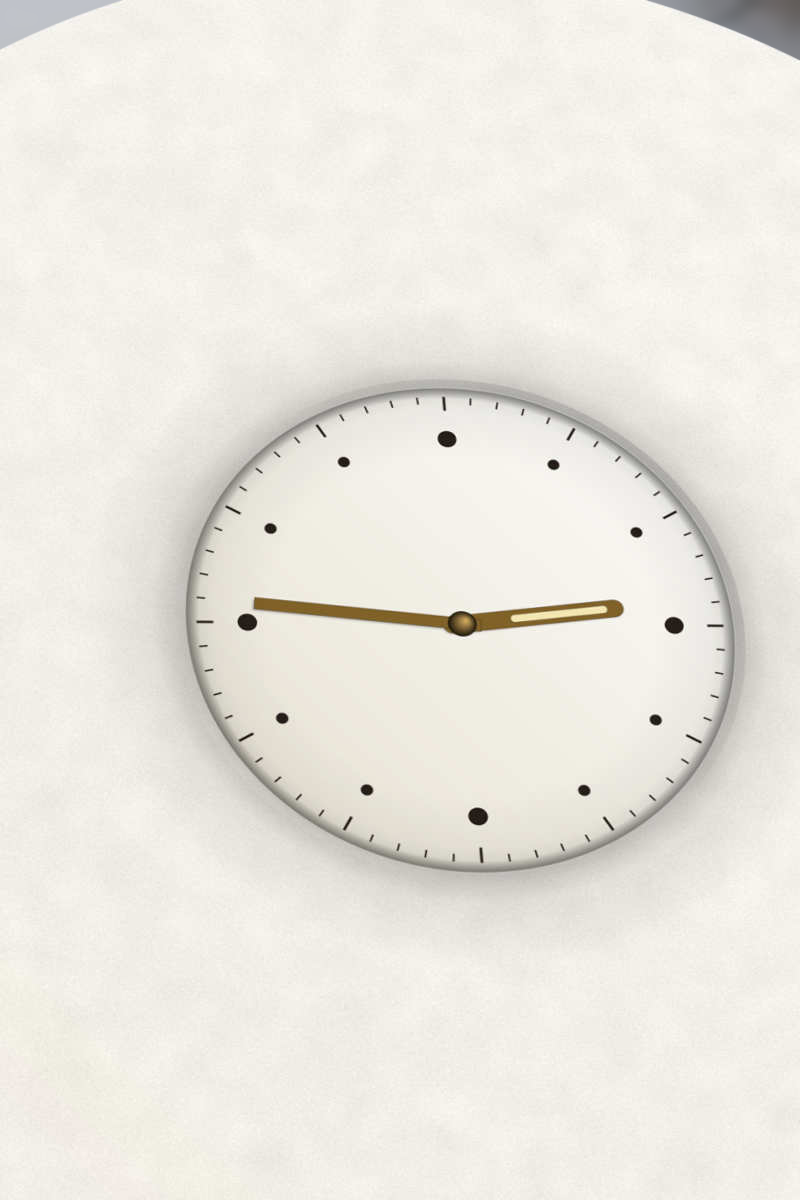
h=2 m=46
